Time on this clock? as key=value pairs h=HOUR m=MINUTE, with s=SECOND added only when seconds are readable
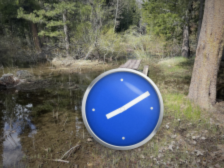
h=8 m=10
